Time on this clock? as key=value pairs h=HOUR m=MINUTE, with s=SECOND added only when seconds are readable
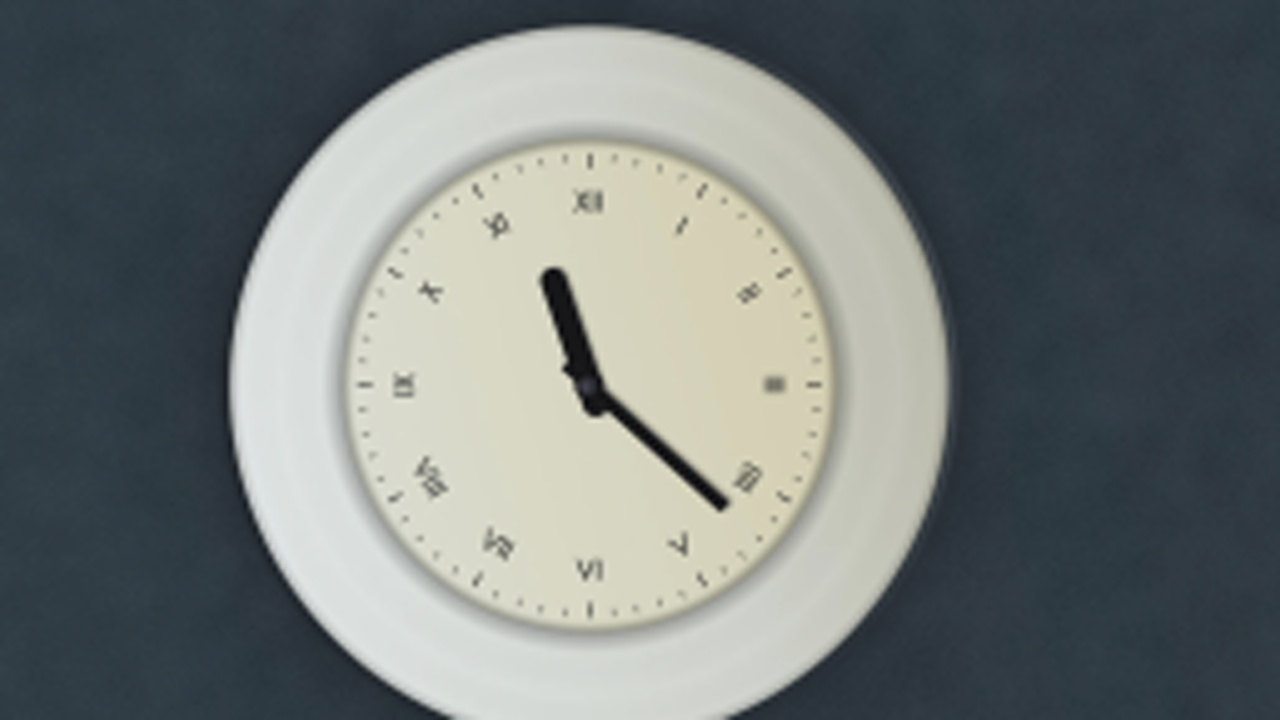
h=11 m=22
